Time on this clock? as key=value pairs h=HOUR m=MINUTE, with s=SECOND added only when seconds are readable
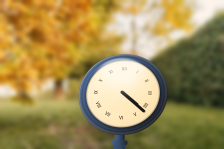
h=4 m=22
